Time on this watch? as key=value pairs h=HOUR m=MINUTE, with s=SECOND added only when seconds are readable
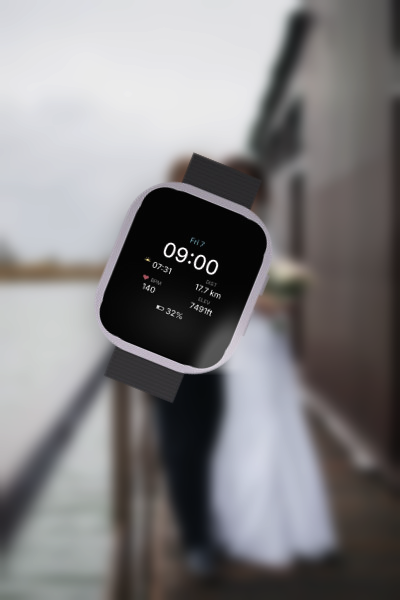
h=9 m=0
